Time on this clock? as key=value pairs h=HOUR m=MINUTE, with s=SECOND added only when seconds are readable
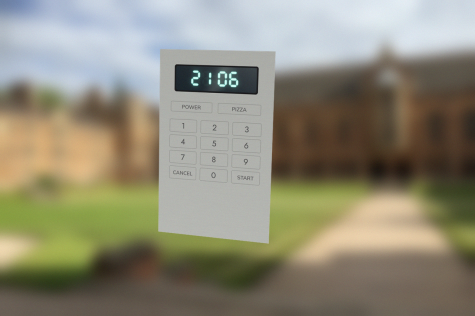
h=21 m=6
